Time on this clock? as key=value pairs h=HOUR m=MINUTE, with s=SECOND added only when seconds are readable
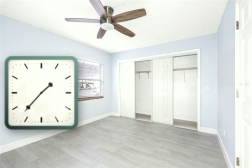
h=1 m=37
